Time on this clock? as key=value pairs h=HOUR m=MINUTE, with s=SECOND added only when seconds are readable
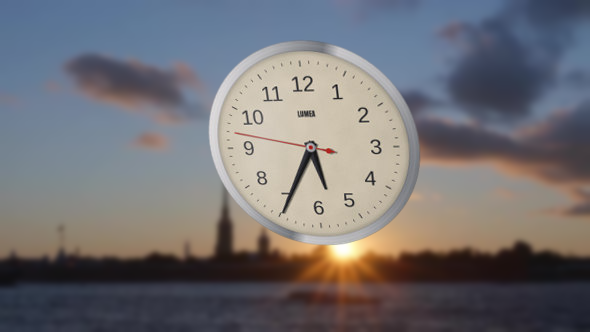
h=5 m=34 s=47
